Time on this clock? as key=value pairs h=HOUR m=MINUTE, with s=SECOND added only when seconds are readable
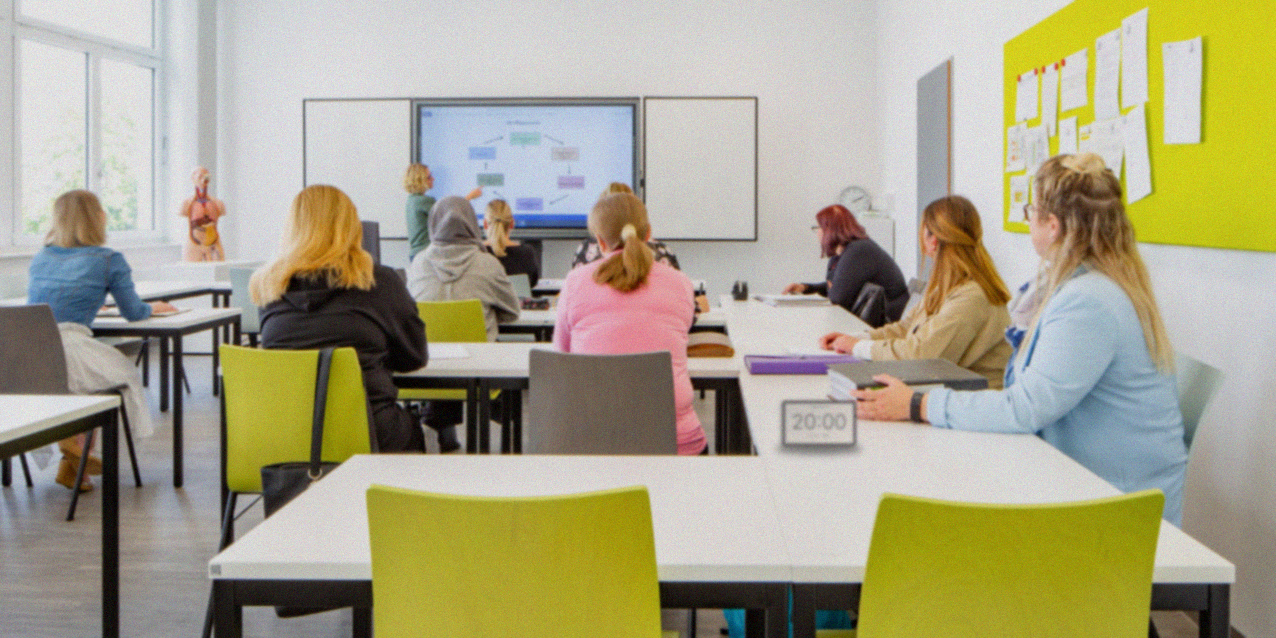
h=20 m=0
